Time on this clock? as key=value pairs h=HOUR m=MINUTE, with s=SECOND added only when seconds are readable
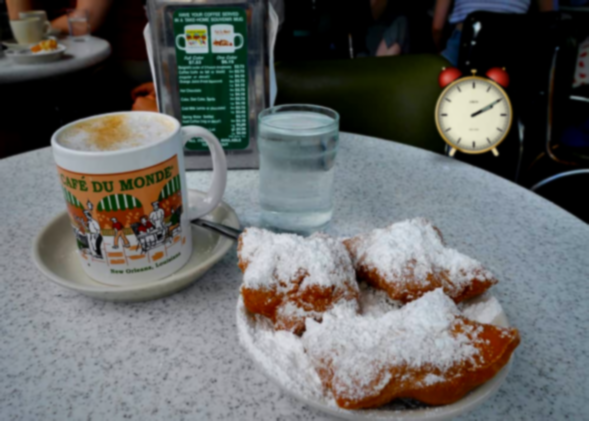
h=2 m=10
